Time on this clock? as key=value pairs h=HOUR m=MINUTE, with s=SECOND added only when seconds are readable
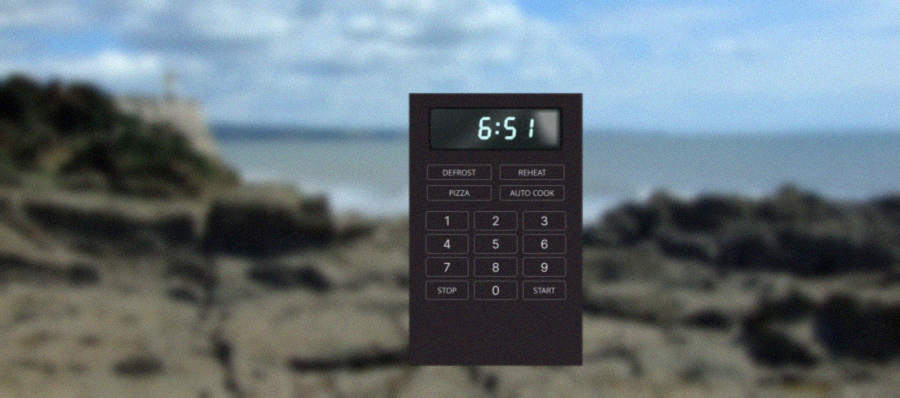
h=6 m=51
